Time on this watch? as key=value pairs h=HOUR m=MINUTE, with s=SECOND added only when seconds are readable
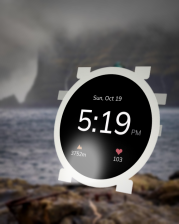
h=5 m=19
